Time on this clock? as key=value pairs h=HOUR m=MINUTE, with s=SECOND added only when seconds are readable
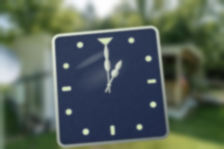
h=1 m=0
